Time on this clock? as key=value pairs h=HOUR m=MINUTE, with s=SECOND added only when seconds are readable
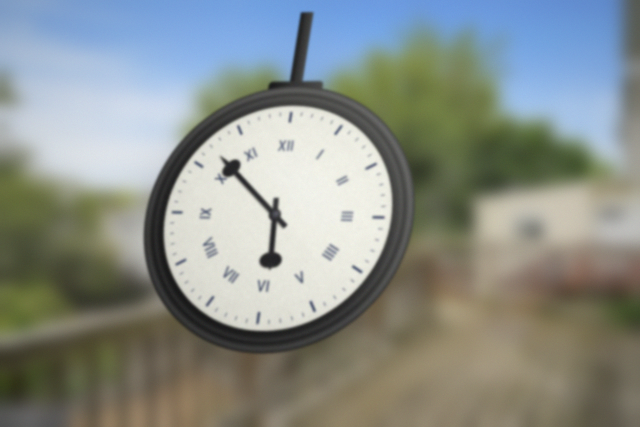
h=5 m=52
